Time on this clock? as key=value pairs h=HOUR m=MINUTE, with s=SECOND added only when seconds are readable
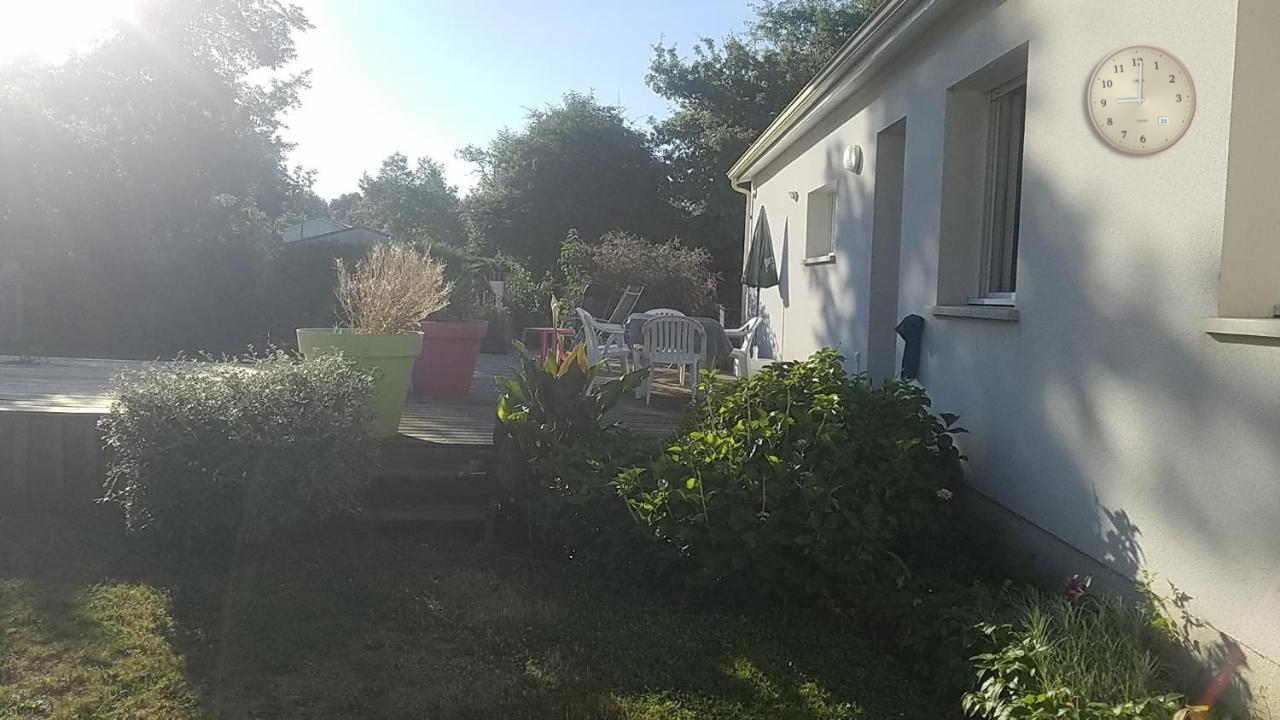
h=9 m=1
